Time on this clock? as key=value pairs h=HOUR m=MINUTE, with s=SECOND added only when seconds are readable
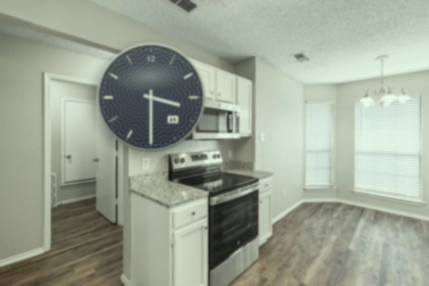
h=3 m=30
